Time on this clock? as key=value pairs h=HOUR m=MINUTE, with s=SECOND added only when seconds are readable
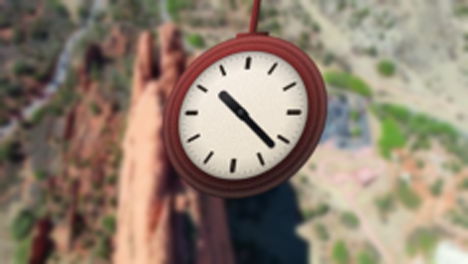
h=10 m=22
